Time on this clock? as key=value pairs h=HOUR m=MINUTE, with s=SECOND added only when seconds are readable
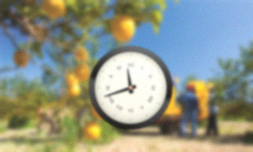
h=11 m=42
